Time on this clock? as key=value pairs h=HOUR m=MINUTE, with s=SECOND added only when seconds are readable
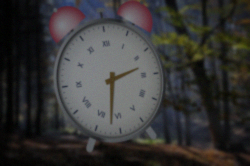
h=2 m=32
